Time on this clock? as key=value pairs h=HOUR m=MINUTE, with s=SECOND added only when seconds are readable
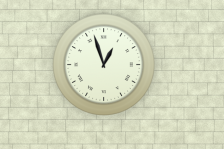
h=12 m=57
